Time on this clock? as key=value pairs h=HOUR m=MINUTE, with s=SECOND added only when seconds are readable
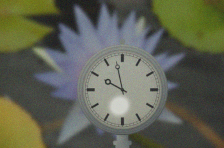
h=9 m=58
